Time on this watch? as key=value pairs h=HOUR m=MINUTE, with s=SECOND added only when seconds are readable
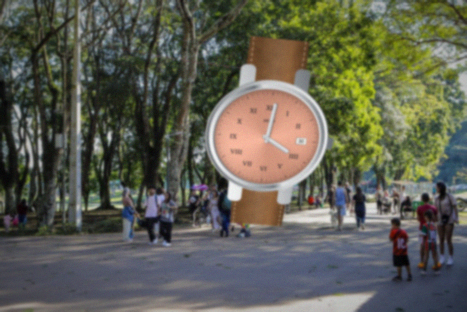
h=4 m=1
